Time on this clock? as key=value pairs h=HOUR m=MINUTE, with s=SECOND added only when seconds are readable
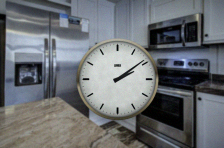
h=2 m=9
